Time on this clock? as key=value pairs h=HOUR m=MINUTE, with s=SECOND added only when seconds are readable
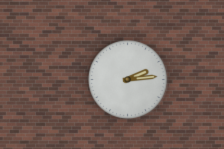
h=2 m=14
